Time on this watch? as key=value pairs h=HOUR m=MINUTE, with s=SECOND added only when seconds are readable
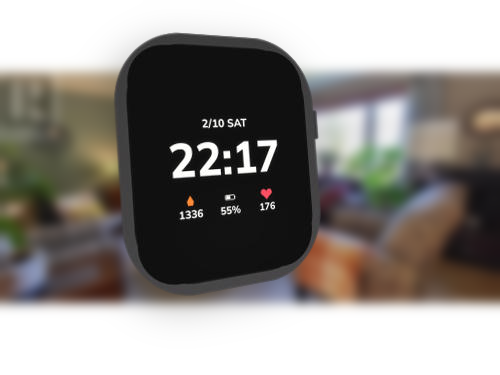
h=22 m=17
